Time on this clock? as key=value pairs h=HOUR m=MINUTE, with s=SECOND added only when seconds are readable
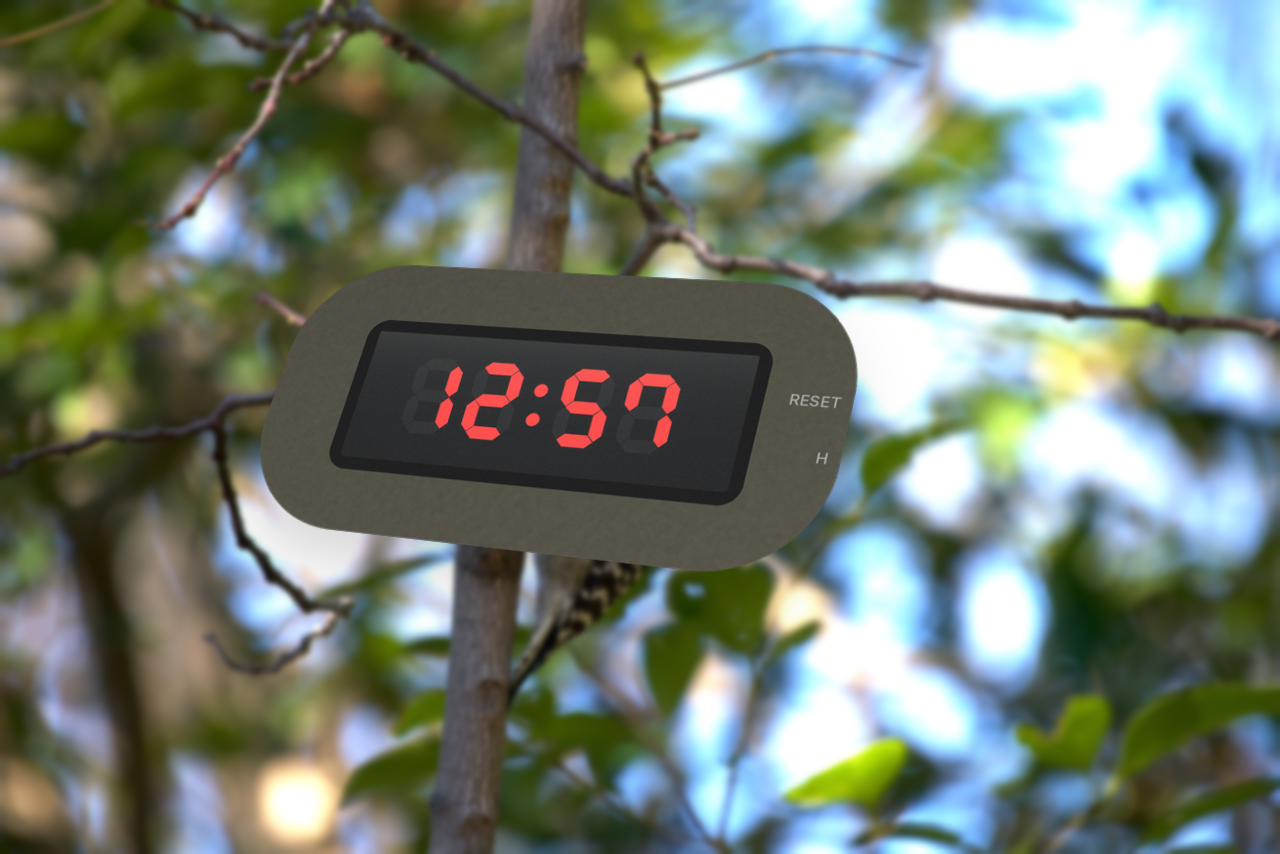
h=12 m=57
